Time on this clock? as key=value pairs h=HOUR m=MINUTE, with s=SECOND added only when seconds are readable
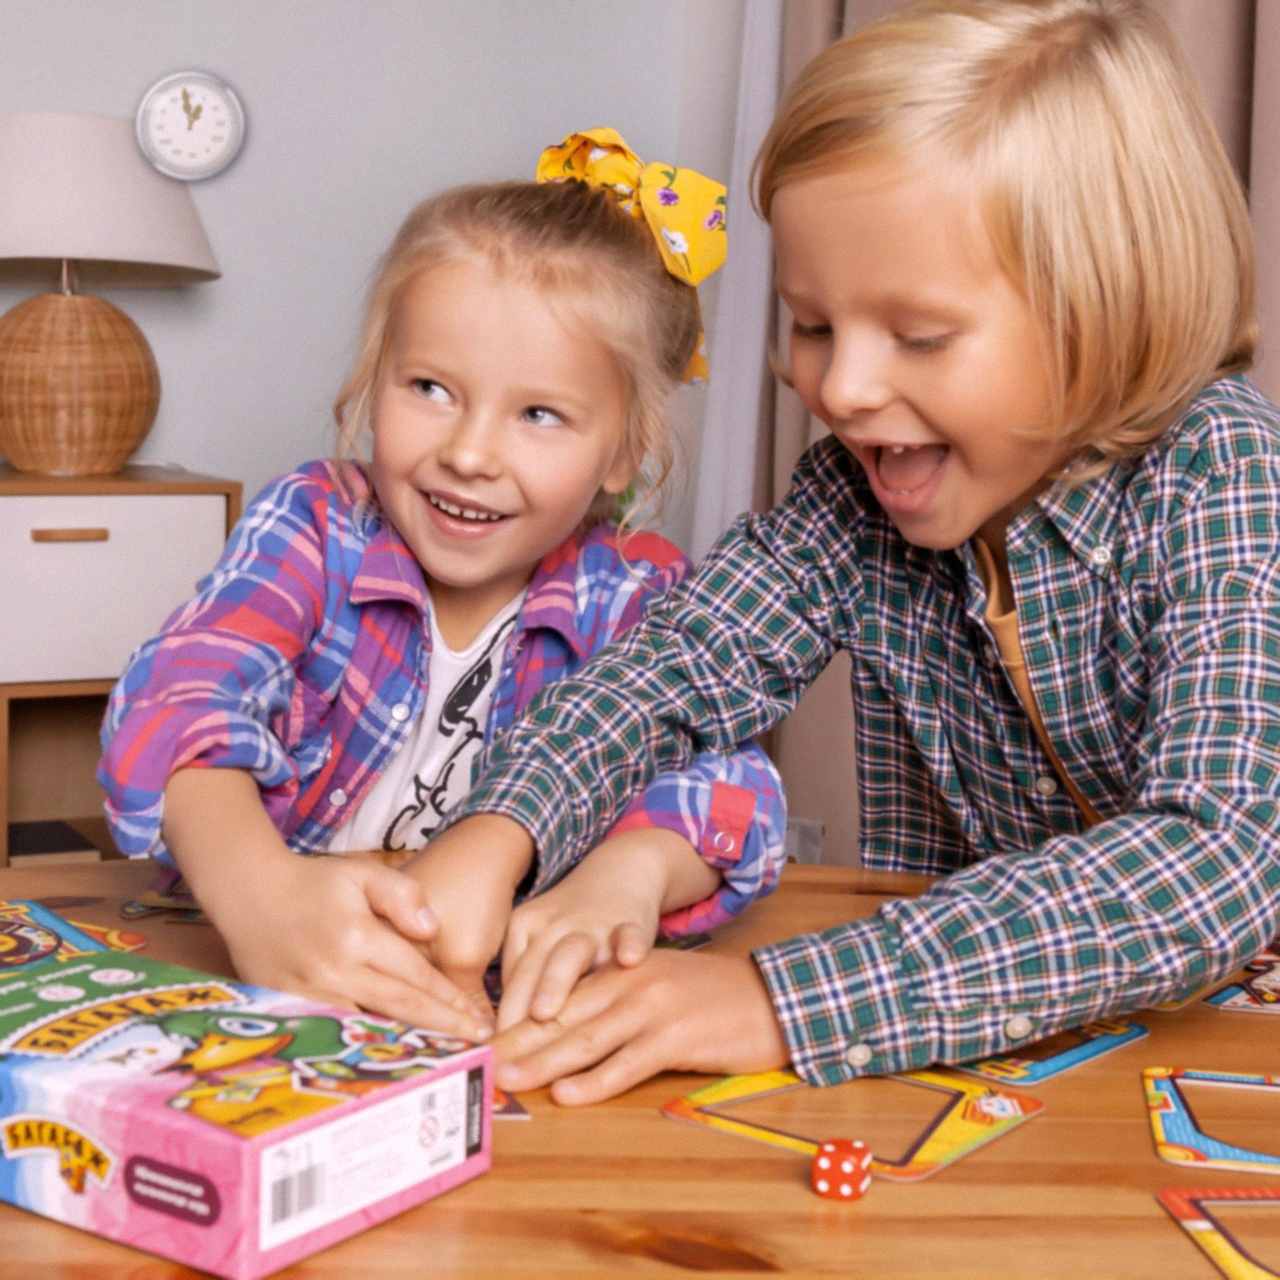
h=12 m=59
